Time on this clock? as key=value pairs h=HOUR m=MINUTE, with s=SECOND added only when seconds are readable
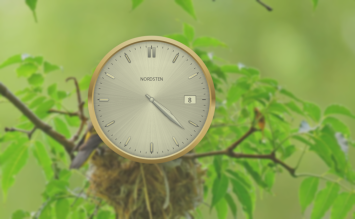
h=4 m=22
